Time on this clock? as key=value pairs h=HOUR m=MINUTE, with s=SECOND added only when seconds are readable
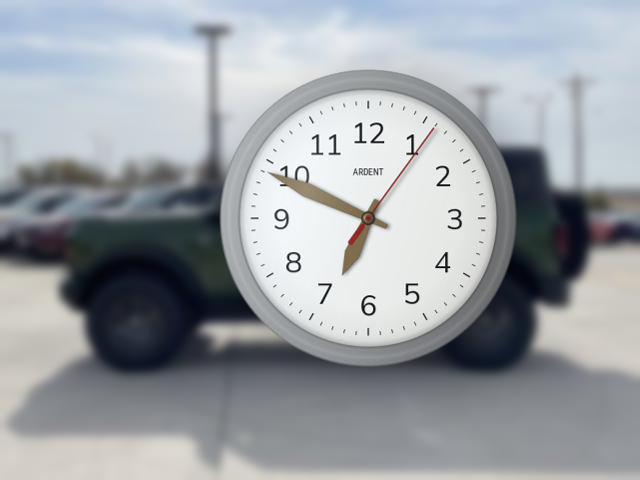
h=6 m=49 s=6
